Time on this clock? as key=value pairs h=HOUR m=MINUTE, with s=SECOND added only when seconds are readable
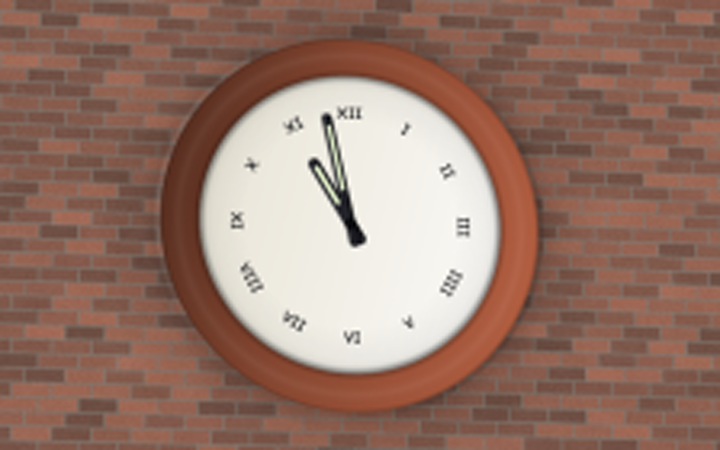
h=10 m=58
